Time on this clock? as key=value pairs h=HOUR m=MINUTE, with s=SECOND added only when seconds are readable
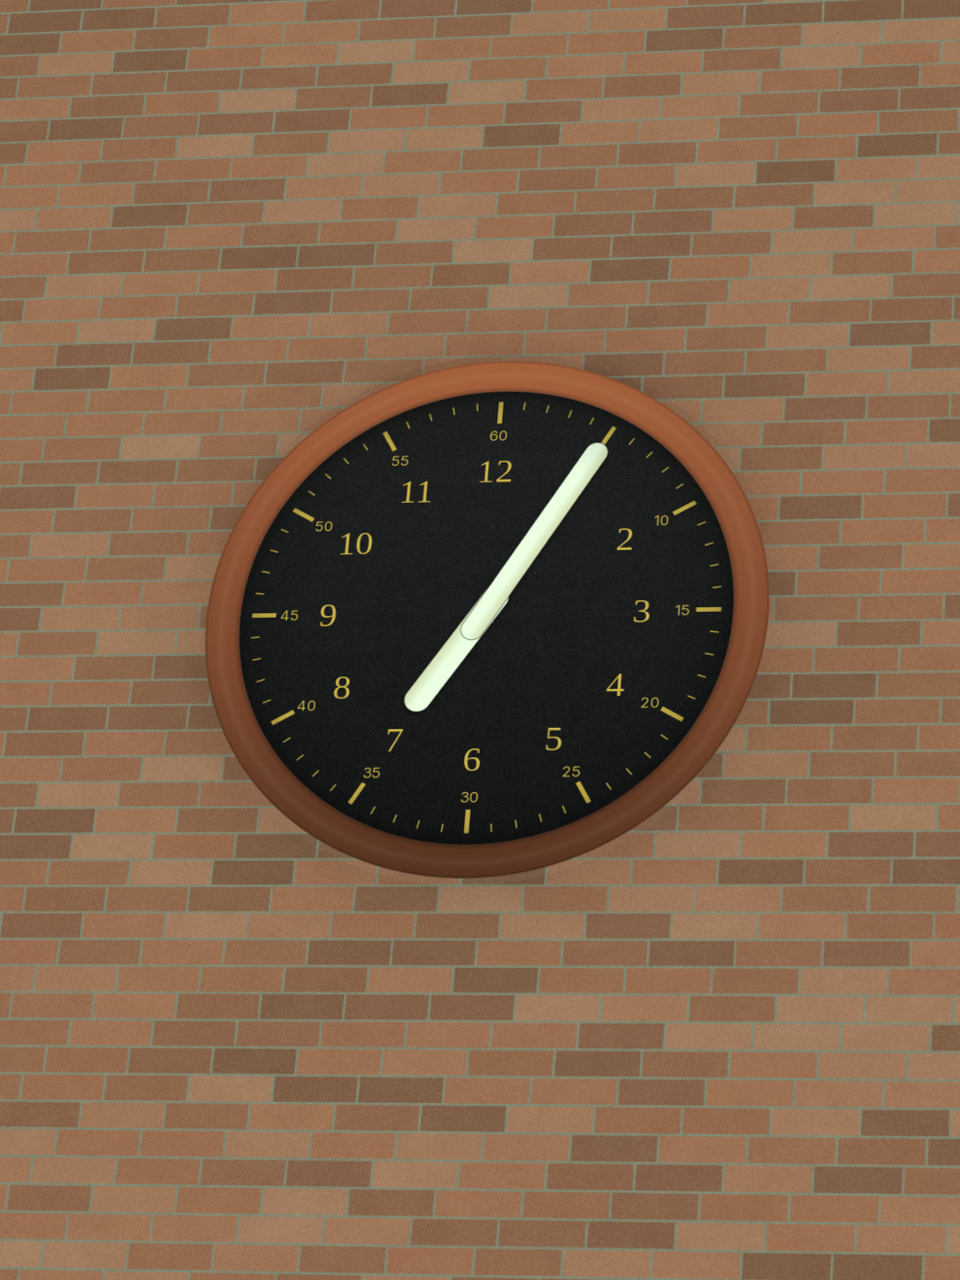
h=7 m=5
